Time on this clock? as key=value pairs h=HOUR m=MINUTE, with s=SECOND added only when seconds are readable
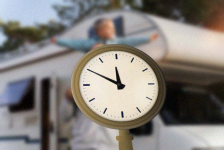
h=11 m=50
